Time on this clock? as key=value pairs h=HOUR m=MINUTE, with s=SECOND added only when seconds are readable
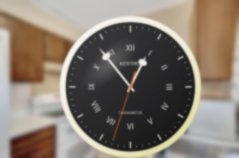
h=12 m=53 s=33
